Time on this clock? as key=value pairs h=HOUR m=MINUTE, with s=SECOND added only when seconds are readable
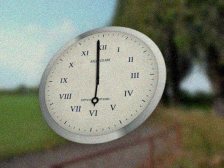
h=5 m=59
